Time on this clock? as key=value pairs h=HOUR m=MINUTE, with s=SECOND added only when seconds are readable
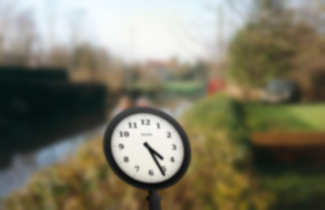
h=4 m=26
